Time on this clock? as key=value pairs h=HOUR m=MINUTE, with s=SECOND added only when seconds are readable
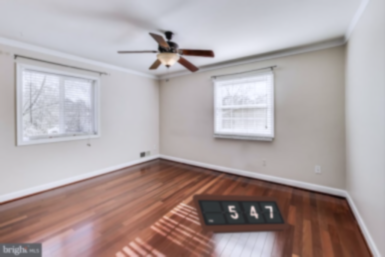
h=5 m=47
